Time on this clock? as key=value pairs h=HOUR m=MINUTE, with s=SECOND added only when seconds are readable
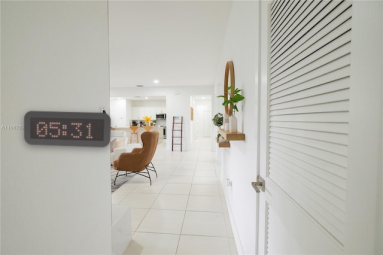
h=5 m=31
